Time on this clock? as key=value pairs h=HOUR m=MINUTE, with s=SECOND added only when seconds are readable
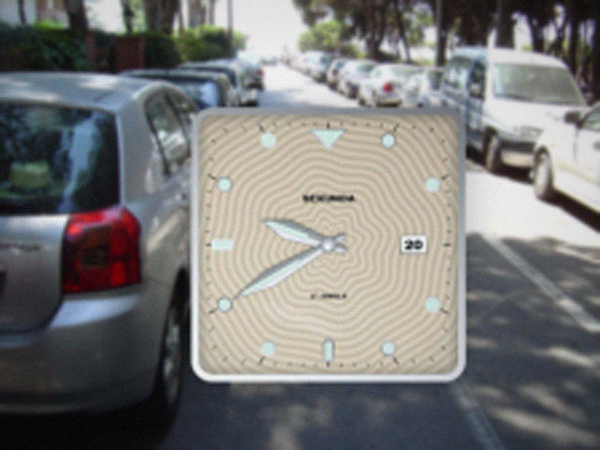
h=9 m=40
